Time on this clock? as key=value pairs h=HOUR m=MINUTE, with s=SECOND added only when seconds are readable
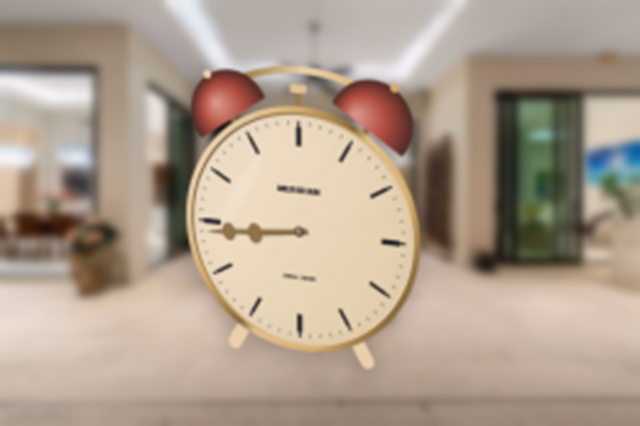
h=8 m=44
